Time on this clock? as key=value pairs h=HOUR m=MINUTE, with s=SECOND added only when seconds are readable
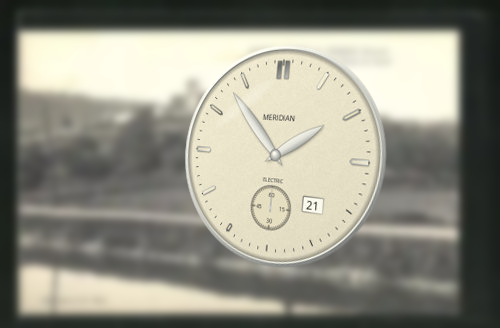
h=1 m=53
